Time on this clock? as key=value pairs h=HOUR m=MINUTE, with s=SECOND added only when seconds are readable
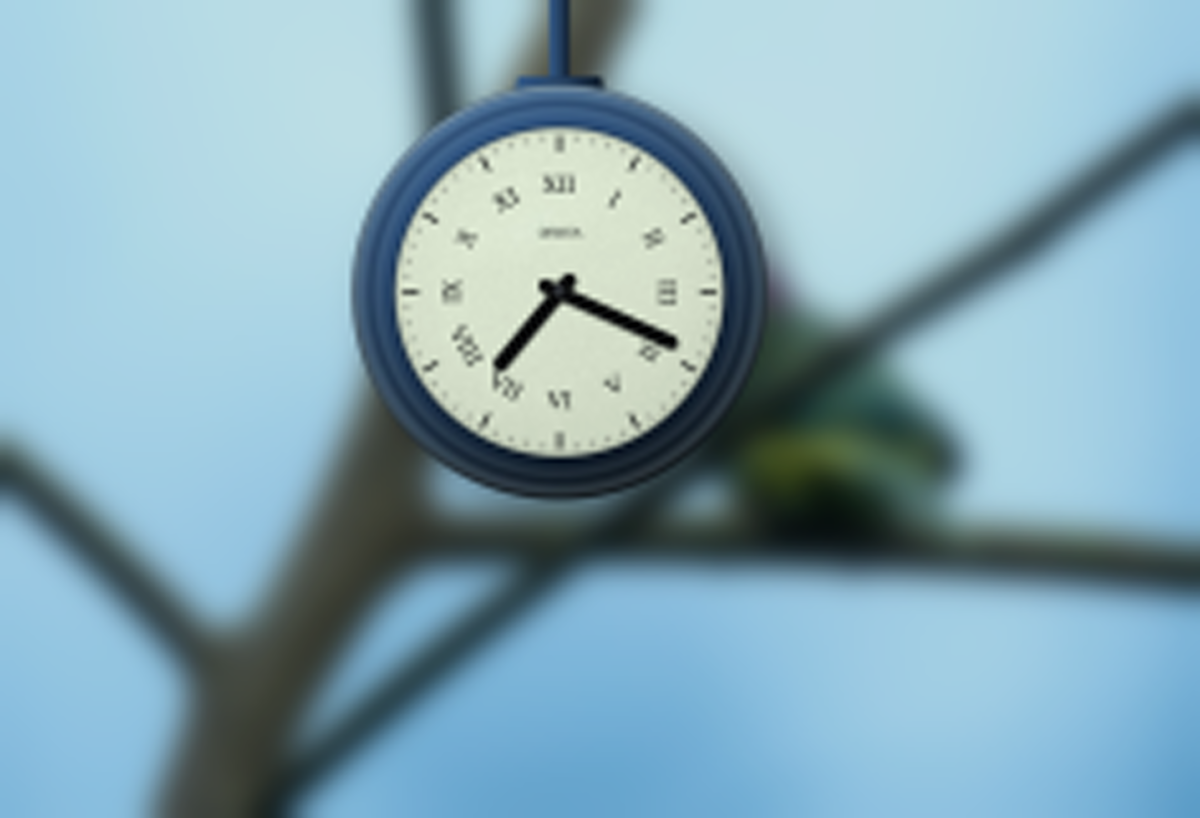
h=7 m=19
